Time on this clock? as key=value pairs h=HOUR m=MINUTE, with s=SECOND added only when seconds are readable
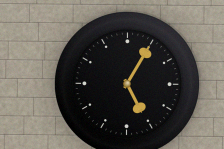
h=5 m=5
